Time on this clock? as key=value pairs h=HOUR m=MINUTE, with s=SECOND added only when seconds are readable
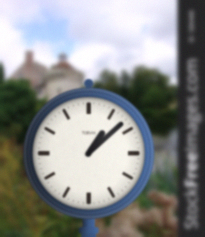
h=1 m=8
